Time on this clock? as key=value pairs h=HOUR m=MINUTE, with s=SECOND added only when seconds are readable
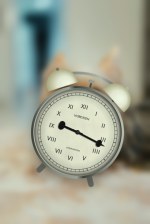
h=9 m=17
